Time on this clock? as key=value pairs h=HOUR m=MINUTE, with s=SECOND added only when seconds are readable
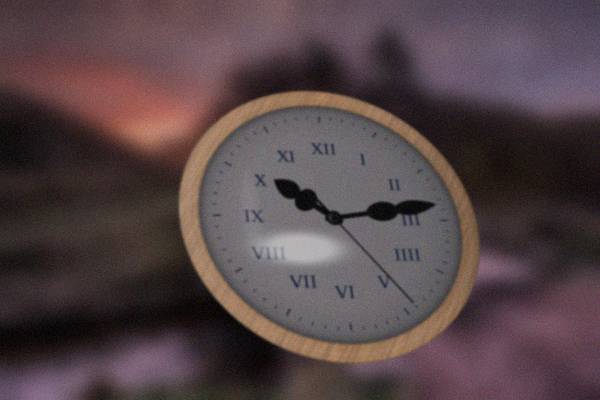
h=10 m=13 s=24
